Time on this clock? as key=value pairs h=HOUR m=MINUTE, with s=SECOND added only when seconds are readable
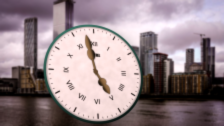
h=4 m=58
